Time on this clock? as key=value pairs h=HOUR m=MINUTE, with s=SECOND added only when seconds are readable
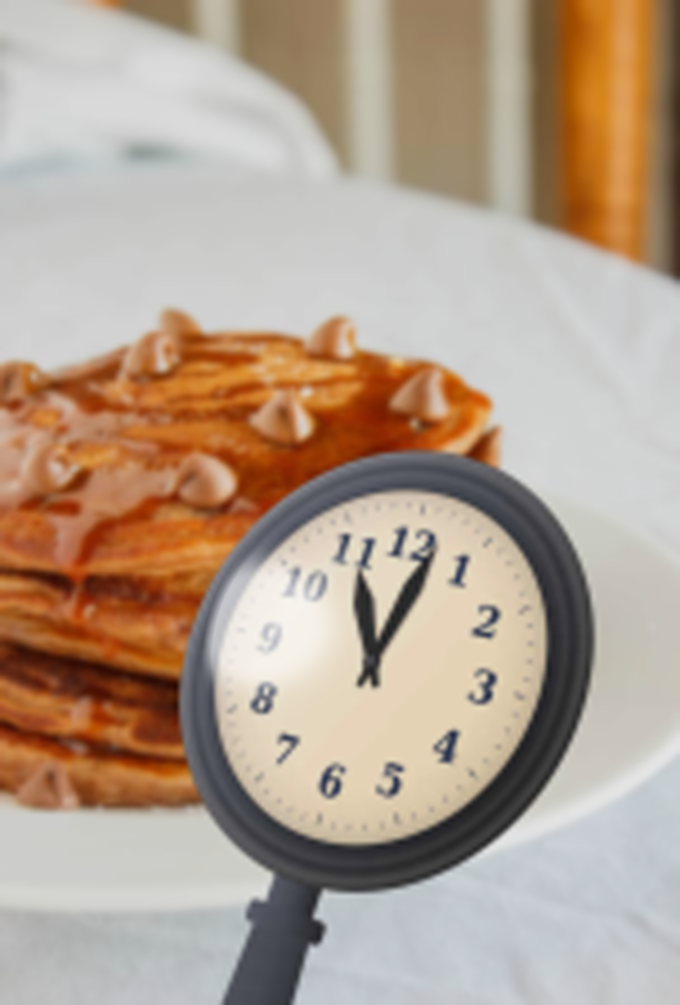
h=11 m=2
